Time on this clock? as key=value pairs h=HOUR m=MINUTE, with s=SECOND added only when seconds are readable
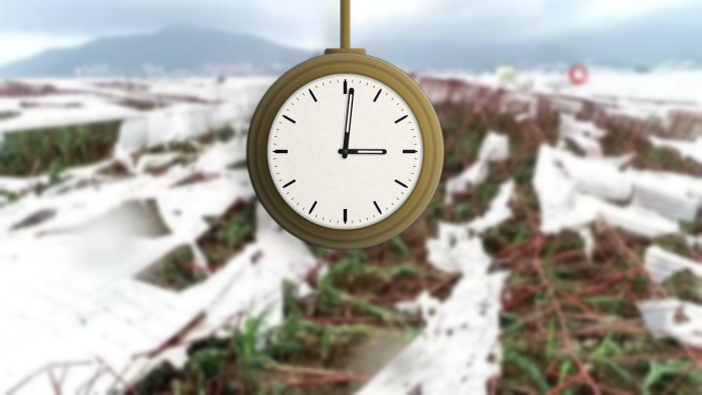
h=3 m=1
